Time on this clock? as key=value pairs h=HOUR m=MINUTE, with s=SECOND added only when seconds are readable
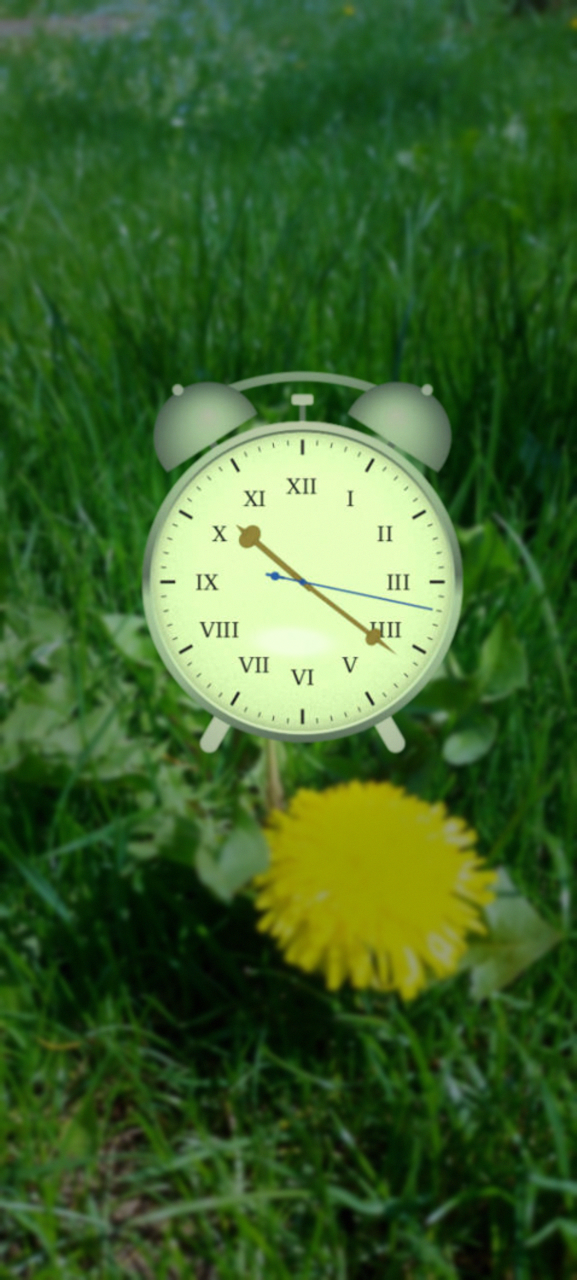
h=10 m=21 s=17
